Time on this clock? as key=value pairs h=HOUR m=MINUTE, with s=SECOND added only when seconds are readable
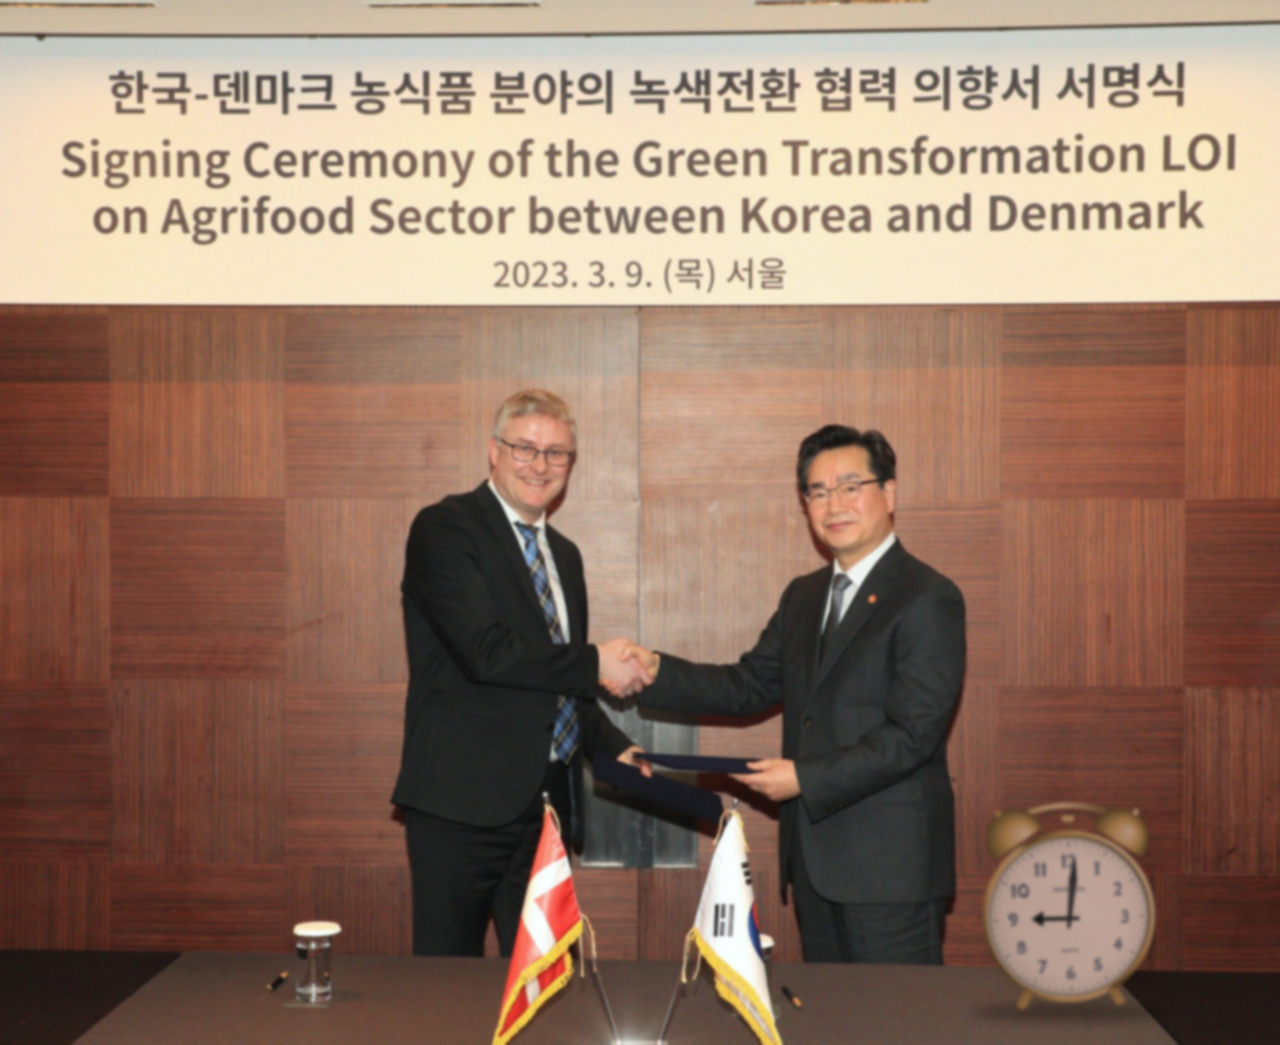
h=9 m=1
